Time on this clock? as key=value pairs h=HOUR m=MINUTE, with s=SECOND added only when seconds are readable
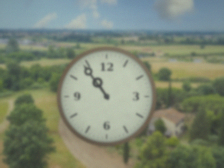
h=10 m=54
